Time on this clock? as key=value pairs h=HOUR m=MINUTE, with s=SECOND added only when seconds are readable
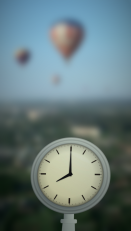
h=8 m=0
